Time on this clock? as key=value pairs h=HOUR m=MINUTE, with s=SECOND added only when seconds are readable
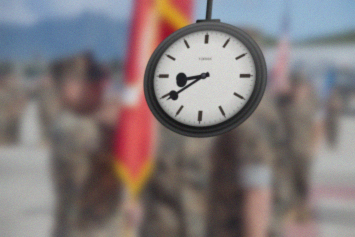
h=8 m=39
